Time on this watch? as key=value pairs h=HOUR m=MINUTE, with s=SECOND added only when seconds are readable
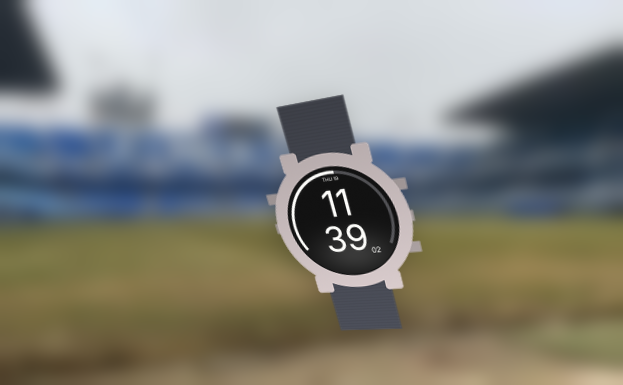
h=11 m=39 s=2
